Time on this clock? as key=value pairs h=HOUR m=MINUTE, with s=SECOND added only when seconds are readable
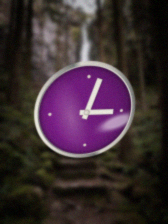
h=3 m=3
